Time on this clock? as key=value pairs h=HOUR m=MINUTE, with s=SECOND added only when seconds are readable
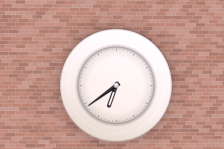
h=6 m=39
